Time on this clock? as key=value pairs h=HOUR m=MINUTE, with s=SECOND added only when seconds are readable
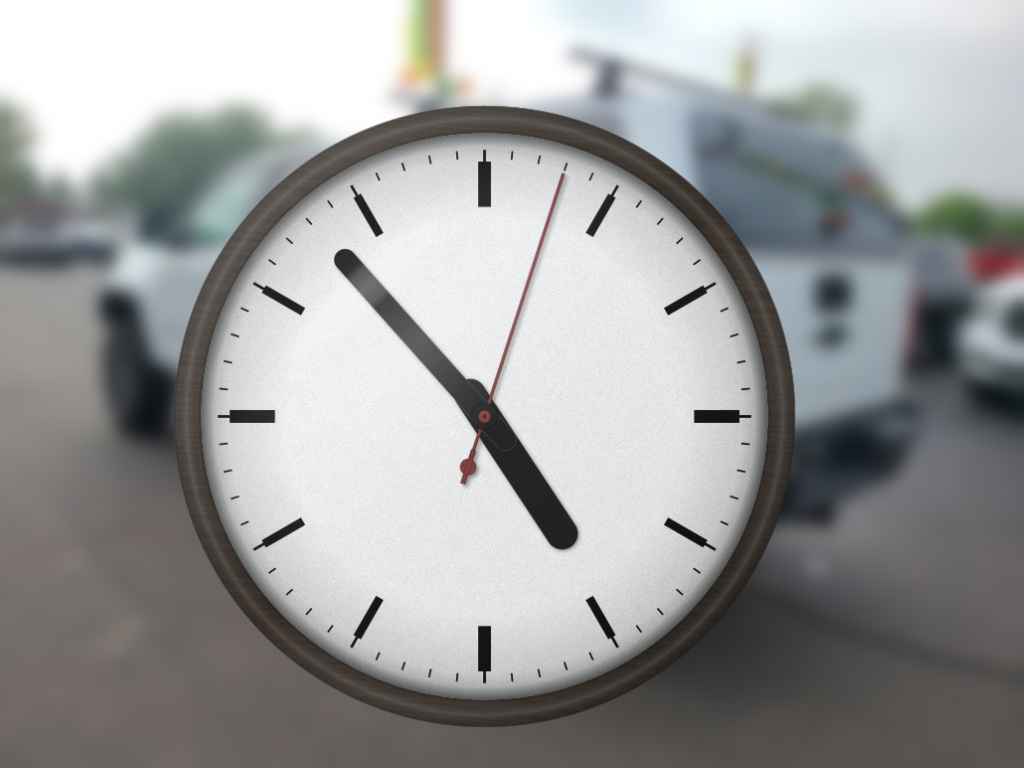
h=4 m=53 s=3
